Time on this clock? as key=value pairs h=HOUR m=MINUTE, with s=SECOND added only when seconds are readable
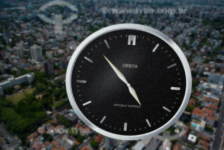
h=4 m=53
